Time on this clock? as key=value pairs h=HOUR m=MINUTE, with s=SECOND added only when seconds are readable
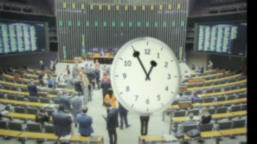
h=12 m=55
